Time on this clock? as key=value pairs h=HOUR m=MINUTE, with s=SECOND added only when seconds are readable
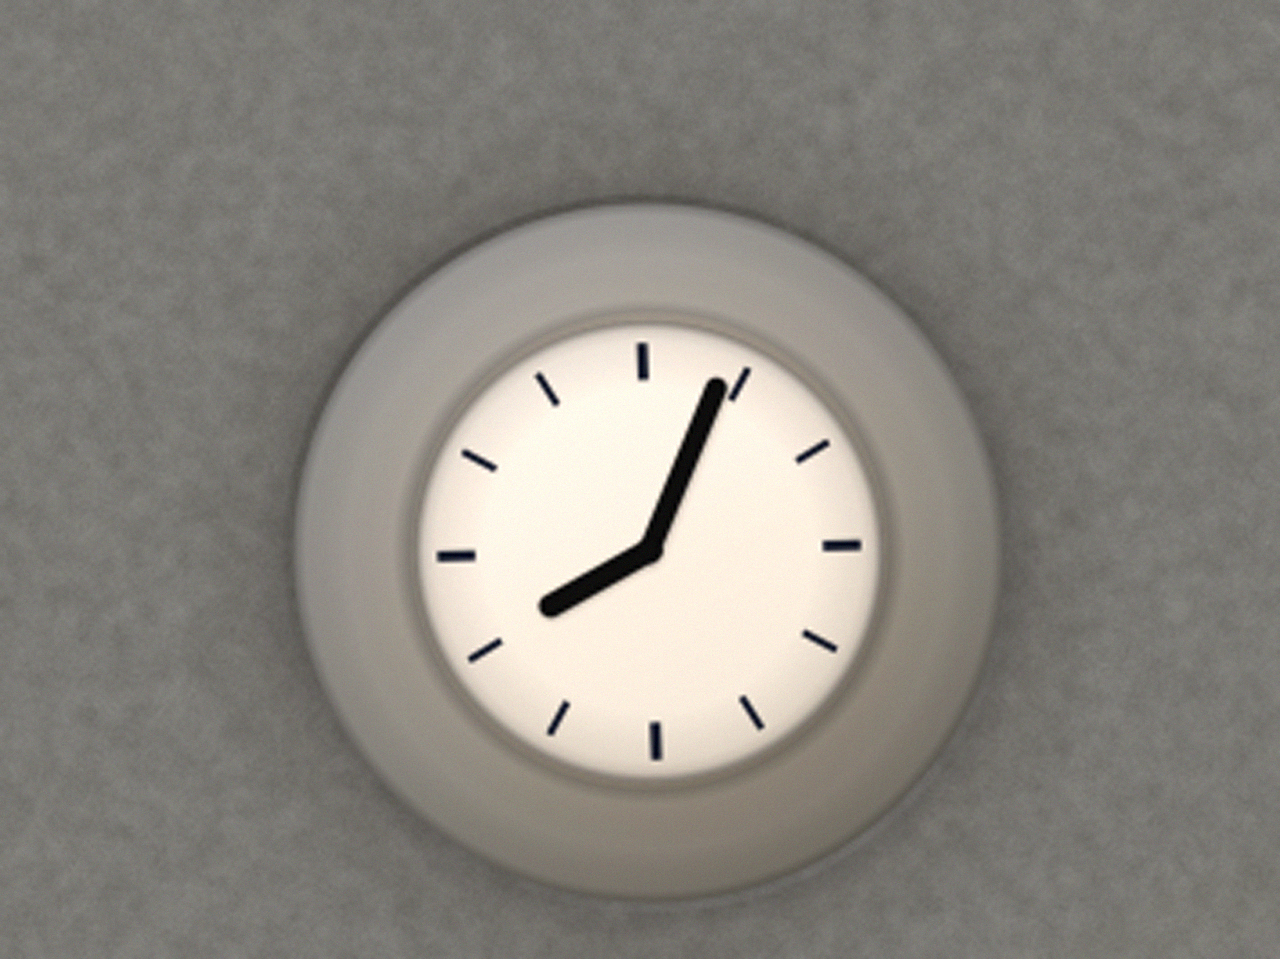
h=8 m=4
